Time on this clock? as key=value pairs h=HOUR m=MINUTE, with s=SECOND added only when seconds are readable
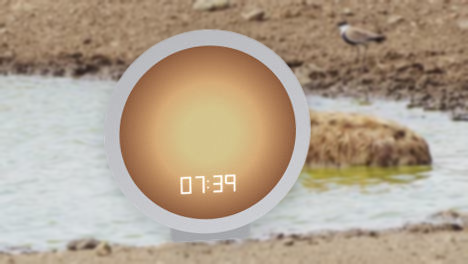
h=7 m=39
